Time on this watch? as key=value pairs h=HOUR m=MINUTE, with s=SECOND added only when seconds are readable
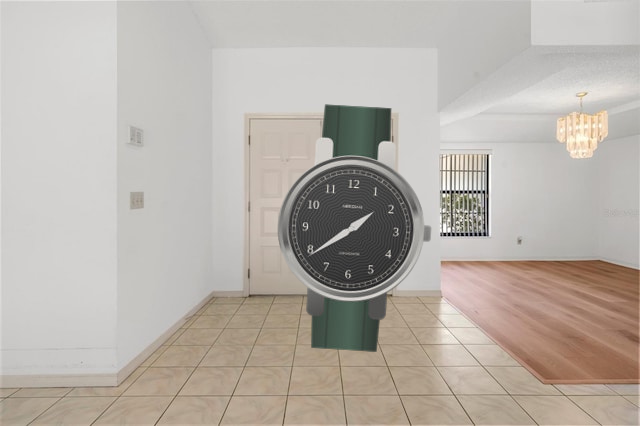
h=1 m=39
